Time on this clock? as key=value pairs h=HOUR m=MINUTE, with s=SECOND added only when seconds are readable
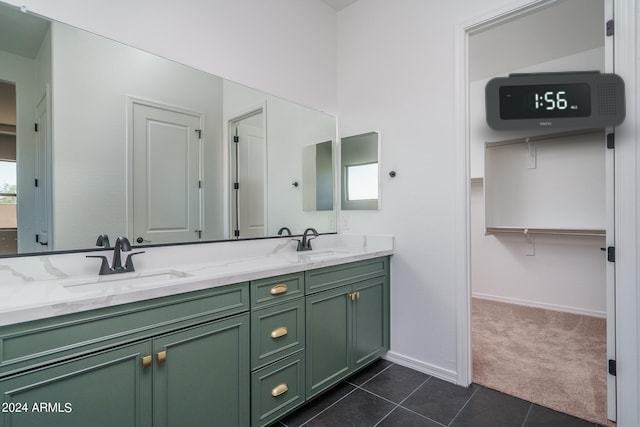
h=1 m=56
